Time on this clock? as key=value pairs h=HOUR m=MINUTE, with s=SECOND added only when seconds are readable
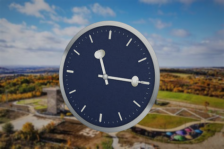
h=11 m=15
